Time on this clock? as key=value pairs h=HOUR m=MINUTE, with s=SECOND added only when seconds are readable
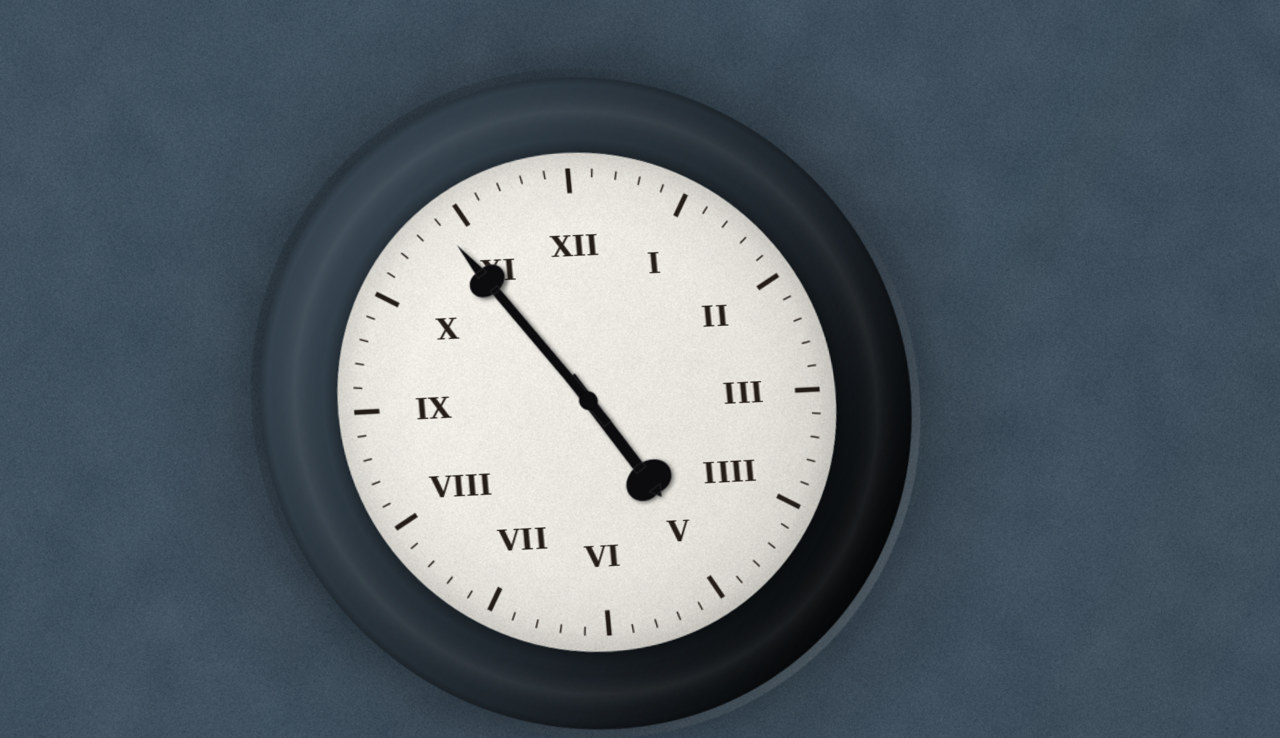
h=4 m=54
